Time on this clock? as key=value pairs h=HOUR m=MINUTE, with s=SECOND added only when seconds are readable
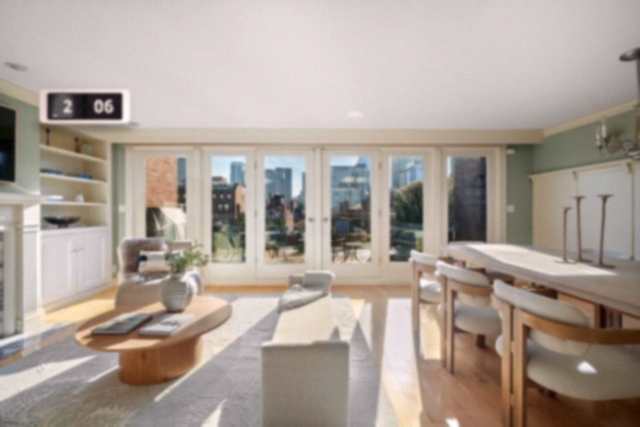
h=2 m=6
